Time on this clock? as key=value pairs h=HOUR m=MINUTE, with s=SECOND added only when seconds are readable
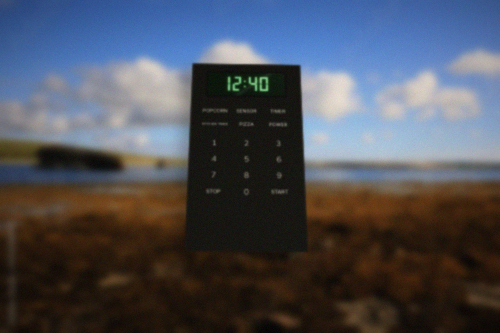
h=12 m=40
